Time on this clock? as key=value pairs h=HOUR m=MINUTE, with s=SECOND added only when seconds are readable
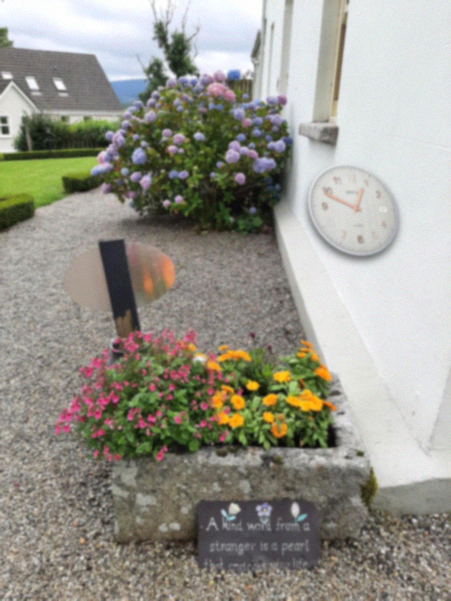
h=12 m=49
